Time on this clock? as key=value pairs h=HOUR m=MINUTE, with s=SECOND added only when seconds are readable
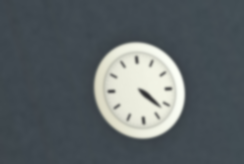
h=4 m=22
